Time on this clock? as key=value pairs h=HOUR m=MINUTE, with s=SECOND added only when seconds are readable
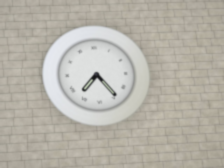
h=7 m=24
